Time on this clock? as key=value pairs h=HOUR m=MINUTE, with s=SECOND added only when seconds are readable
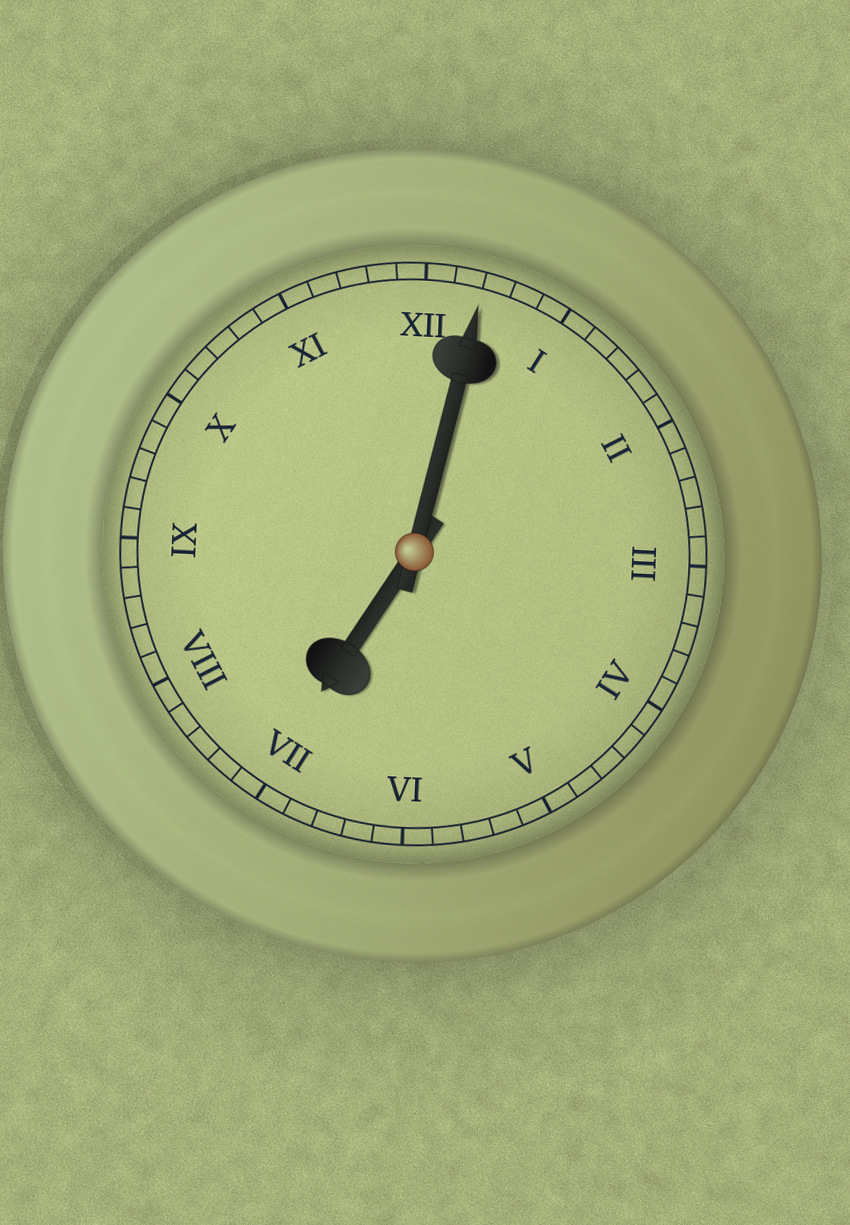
h=7 m=2
